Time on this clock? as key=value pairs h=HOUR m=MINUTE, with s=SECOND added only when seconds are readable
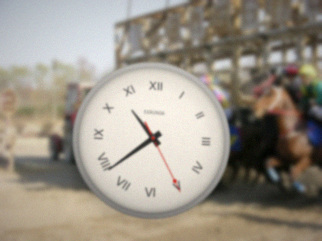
h=10 m=38 s=25
